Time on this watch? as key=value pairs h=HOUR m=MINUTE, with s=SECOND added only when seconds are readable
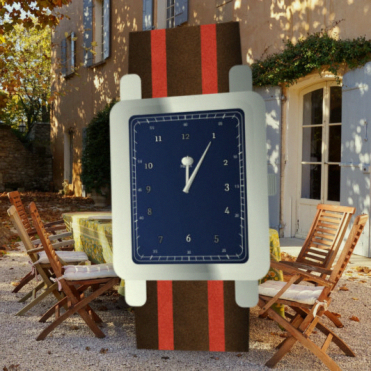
h=12 m=5
